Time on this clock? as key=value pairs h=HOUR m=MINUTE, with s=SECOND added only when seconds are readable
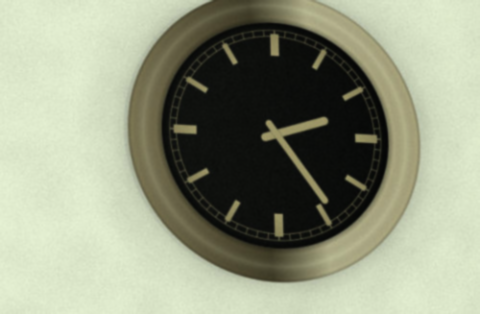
h=2 m=24
